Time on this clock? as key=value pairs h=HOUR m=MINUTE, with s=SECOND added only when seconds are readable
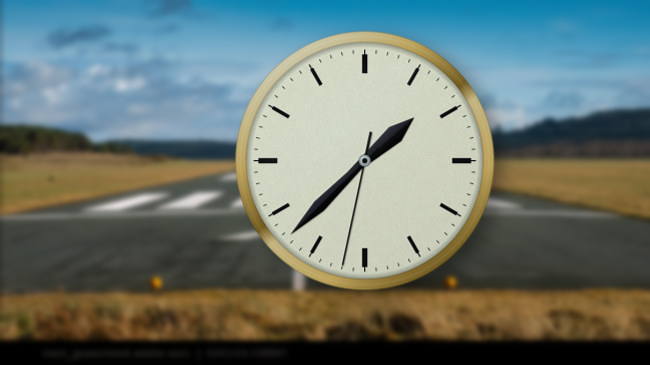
h=1 m=37 s=32
